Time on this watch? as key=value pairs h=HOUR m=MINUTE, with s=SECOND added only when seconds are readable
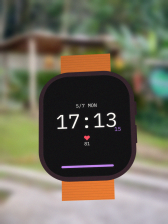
h=17 m=13
